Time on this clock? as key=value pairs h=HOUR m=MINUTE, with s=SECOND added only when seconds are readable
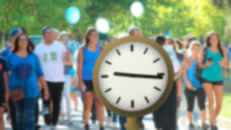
h=9 m=16
